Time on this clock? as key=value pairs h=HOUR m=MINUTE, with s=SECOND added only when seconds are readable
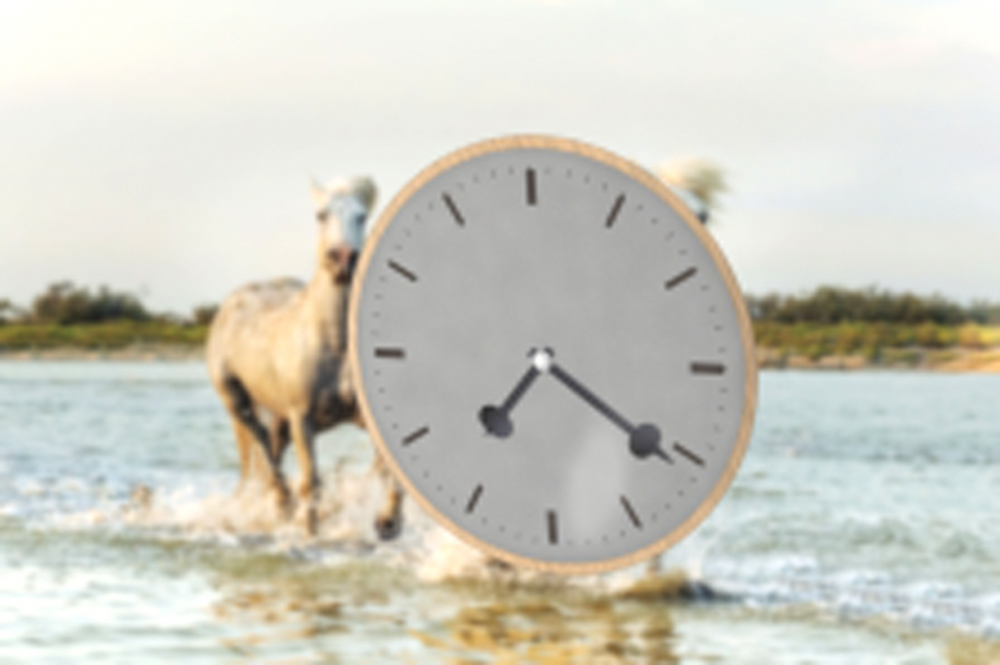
h=7 m=21
